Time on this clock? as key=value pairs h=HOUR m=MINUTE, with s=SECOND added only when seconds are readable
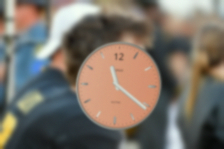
h=11 m=21
